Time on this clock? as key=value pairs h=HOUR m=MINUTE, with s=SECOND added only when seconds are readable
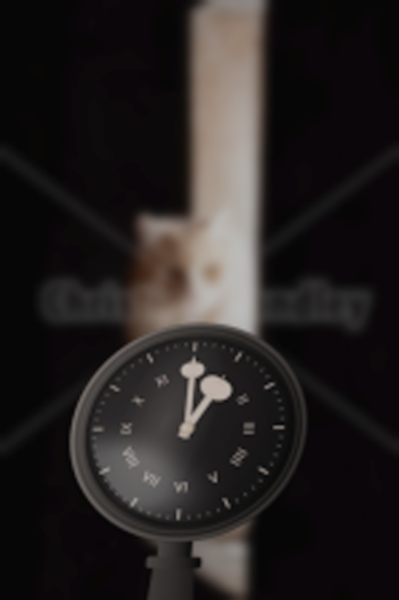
h=1 m=0
